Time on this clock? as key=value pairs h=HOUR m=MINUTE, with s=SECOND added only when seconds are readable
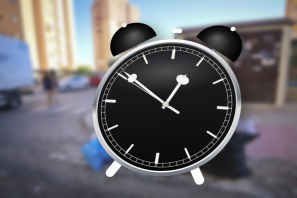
h=12 m=50 s=50
